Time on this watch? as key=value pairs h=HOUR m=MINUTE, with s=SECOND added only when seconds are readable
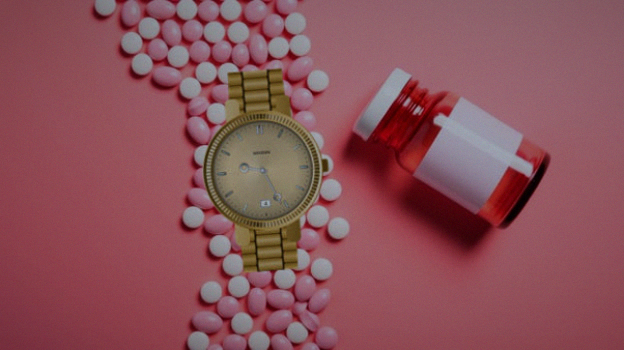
h=9 m=26
